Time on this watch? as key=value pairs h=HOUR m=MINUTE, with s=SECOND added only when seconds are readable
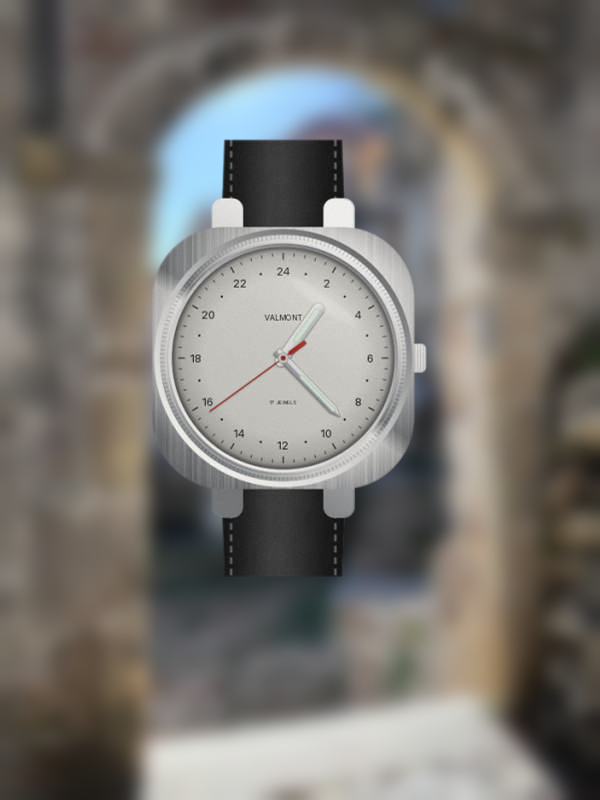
h=2 m=22 s=39
